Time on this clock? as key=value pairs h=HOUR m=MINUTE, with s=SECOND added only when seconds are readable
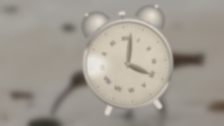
h=4 m=2
